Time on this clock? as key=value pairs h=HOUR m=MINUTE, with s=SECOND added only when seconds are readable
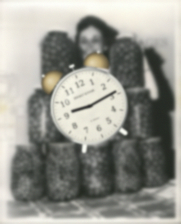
h=9 m=14
